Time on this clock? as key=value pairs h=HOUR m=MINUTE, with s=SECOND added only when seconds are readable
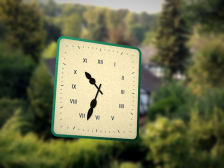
h=10 m=33
